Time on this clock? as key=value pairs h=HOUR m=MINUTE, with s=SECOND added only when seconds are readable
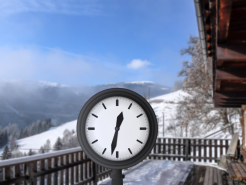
h=12 m=32
